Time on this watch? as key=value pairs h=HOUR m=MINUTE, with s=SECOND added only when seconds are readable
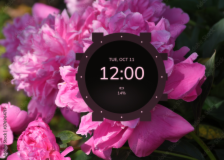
h=12 m=0
